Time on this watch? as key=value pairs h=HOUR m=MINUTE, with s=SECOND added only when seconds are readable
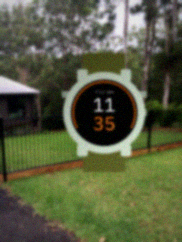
h=11 m=35
